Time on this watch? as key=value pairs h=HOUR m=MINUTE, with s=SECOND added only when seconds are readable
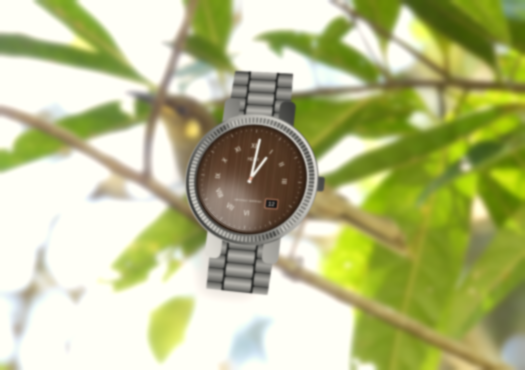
h=1 m=1
